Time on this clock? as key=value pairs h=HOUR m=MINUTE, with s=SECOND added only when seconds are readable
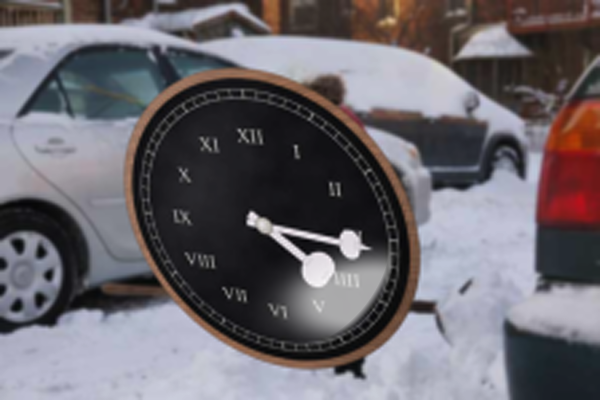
h=4 m=16
